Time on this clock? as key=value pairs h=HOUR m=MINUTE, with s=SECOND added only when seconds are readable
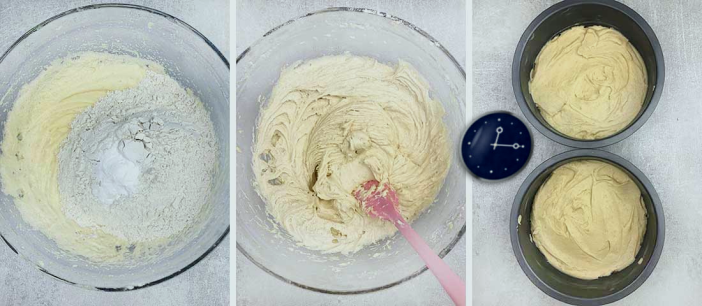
h=12 m=15
